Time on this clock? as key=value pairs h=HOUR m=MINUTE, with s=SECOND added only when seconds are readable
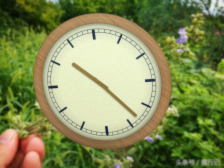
h=10 m=23
